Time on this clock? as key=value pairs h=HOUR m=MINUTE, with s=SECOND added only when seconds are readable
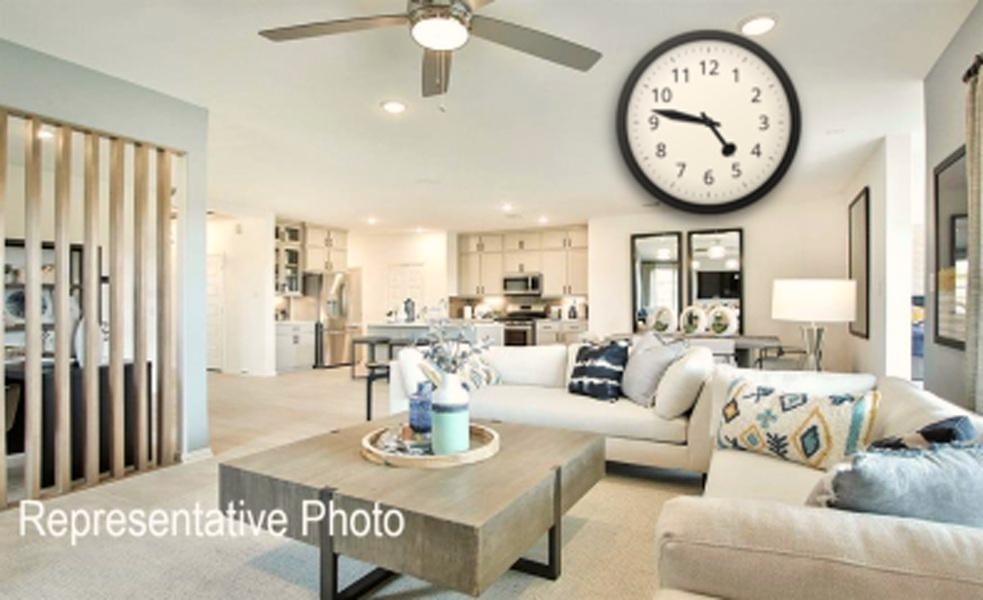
h=4 m=47
